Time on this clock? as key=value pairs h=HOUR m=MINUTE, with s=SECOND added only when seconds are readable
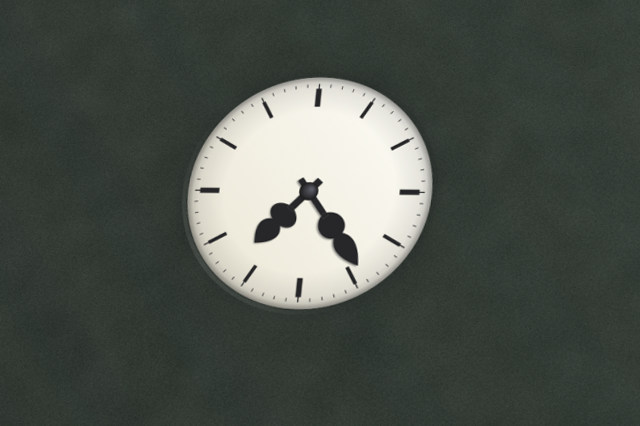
h=7 m=24
